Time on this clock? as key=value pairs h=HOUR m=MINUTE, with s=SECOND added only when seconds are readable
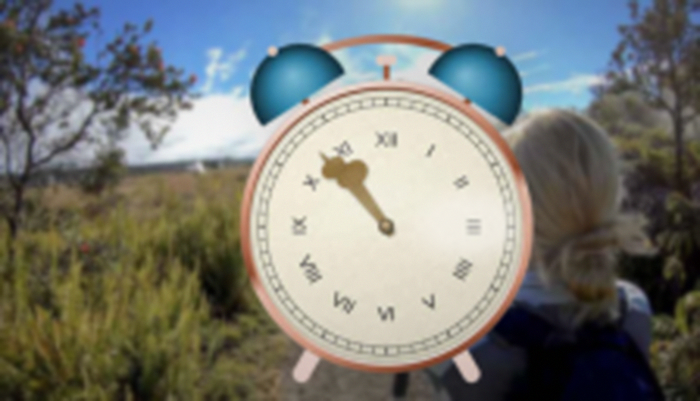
h=10 m=53
